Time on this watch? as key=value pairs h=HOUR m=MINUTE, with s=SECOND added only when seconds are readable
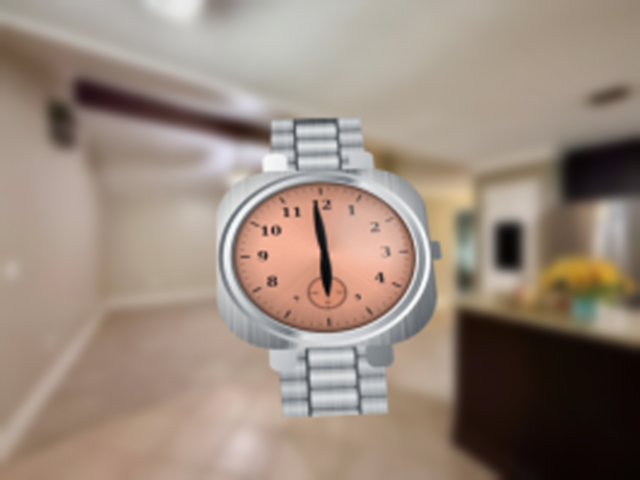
h=5 m=59
